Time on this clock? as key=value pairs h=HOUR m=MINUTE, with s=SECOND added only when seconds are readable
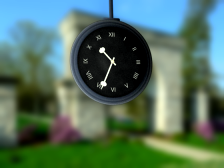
h=10 m=34
